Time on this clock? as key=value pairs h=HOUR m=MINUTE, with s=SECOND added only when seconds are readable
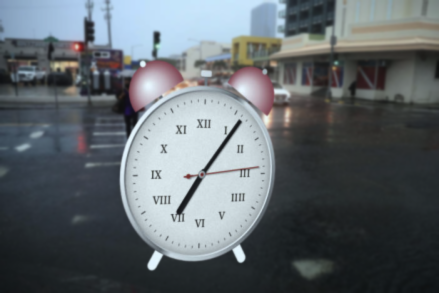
h=7 m=6 s=14
